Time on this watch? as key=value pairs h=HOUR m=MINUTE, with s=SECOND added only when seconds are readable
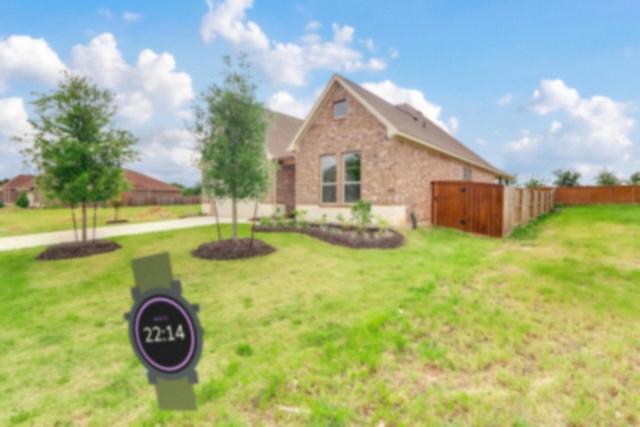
h=22 m=14
